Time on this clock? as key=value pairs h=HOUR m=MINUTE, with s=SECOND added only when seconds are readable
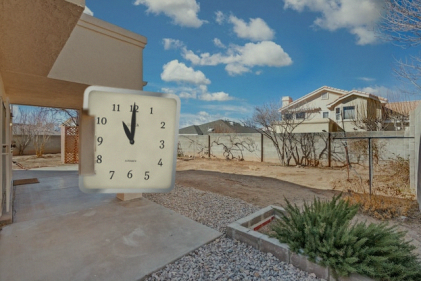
h=11 m=0
